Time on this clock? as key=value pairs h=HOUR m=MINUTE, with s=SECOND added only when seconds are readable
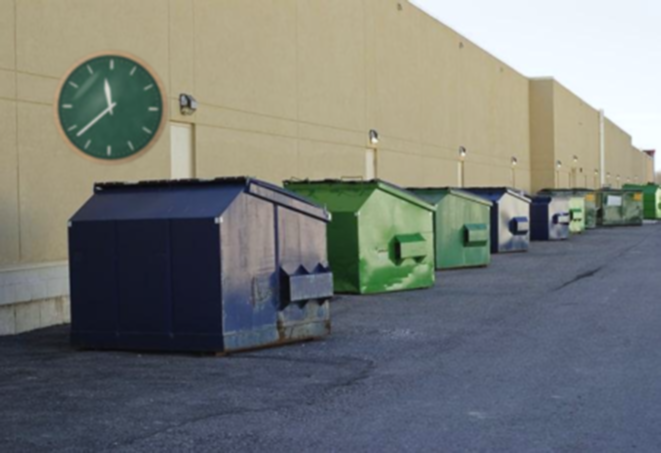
h=11 m=38
